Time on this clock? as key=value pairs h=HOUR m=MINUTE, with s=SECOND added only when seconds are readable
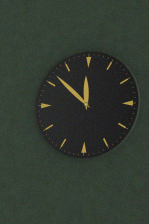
h=11 m=52
